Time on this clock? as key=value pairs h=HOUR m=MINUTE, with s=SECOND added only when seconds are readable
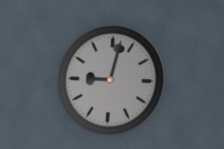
h=9 m=2
